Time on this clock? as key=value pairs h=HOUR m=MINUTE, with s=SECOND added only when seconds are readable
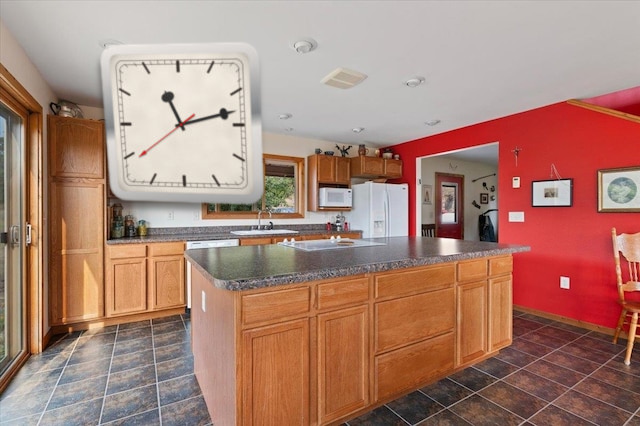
h=11 m=12 s=39
